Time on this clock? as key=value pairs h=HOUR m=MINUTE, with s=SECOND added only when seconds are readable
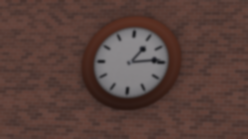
h=1 m=14
